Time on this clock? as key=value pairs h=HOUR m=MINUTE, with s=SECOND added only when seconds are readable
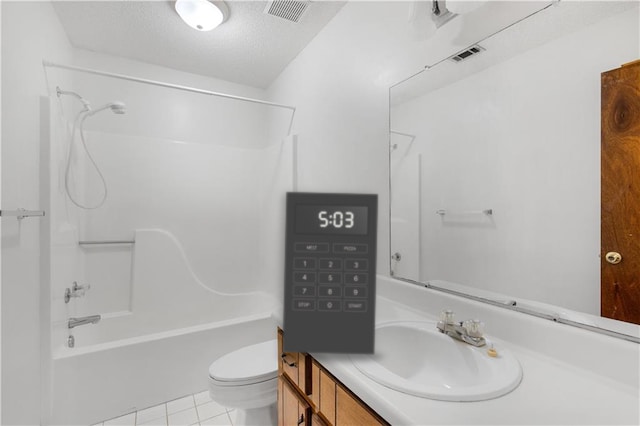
h=5 m=3
